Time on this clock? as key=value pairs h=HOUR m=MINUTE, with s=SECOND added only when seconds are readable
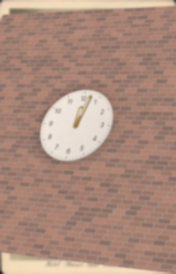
h=12 m=2
